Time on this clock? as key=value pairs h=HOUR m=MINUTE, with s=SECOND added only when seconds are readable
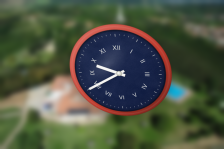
h=9 m=40
